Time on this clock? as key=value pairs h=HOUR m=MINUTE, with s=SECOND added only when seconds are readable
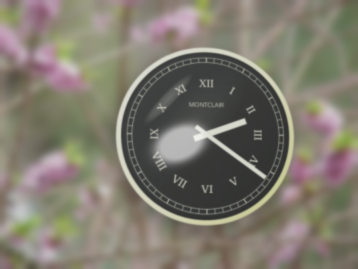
h=2 m=21
